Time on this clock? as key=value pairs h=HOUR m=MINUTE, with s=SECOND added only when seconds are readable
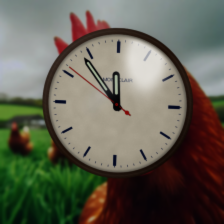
h=11 m=53 s=51
